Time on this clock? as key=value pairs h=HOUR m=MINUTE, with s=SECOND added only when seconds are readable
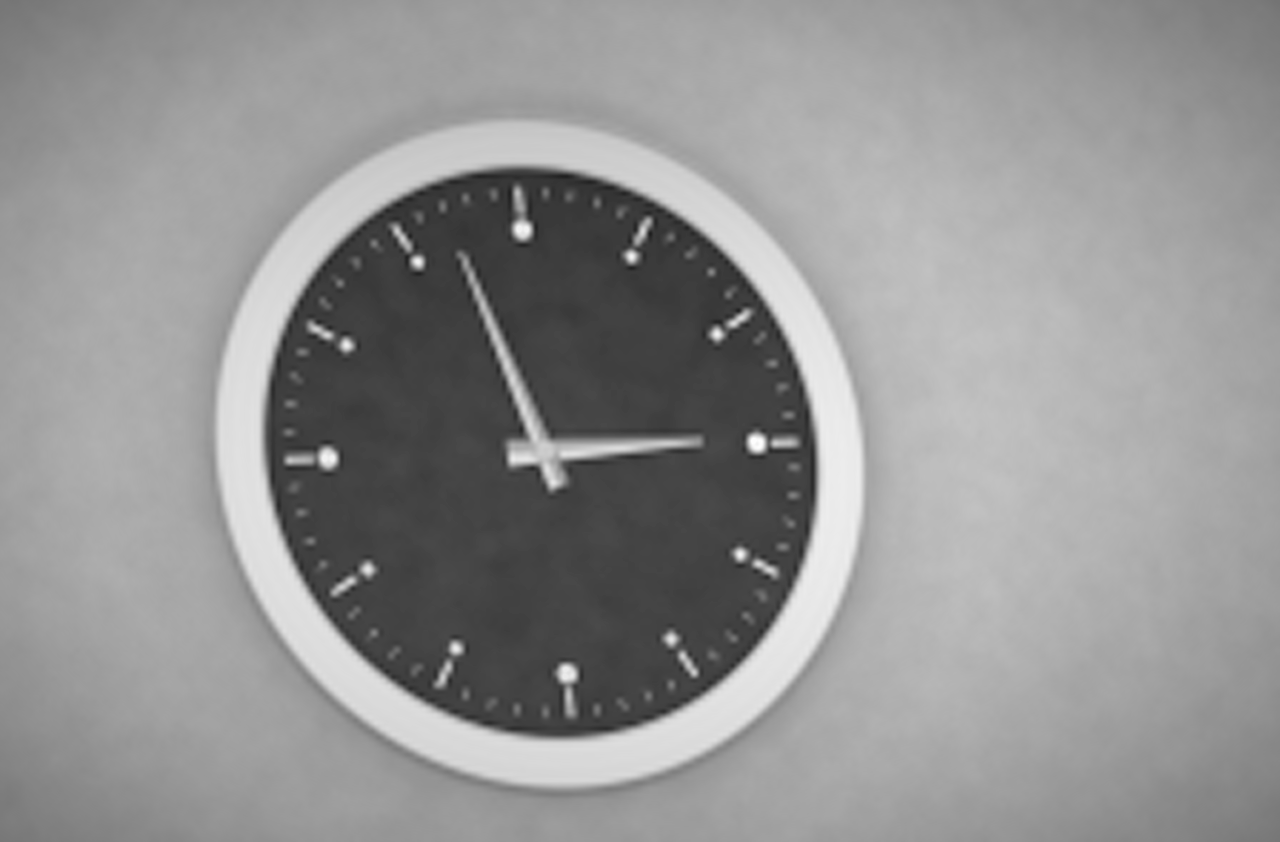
h=2 m=57
